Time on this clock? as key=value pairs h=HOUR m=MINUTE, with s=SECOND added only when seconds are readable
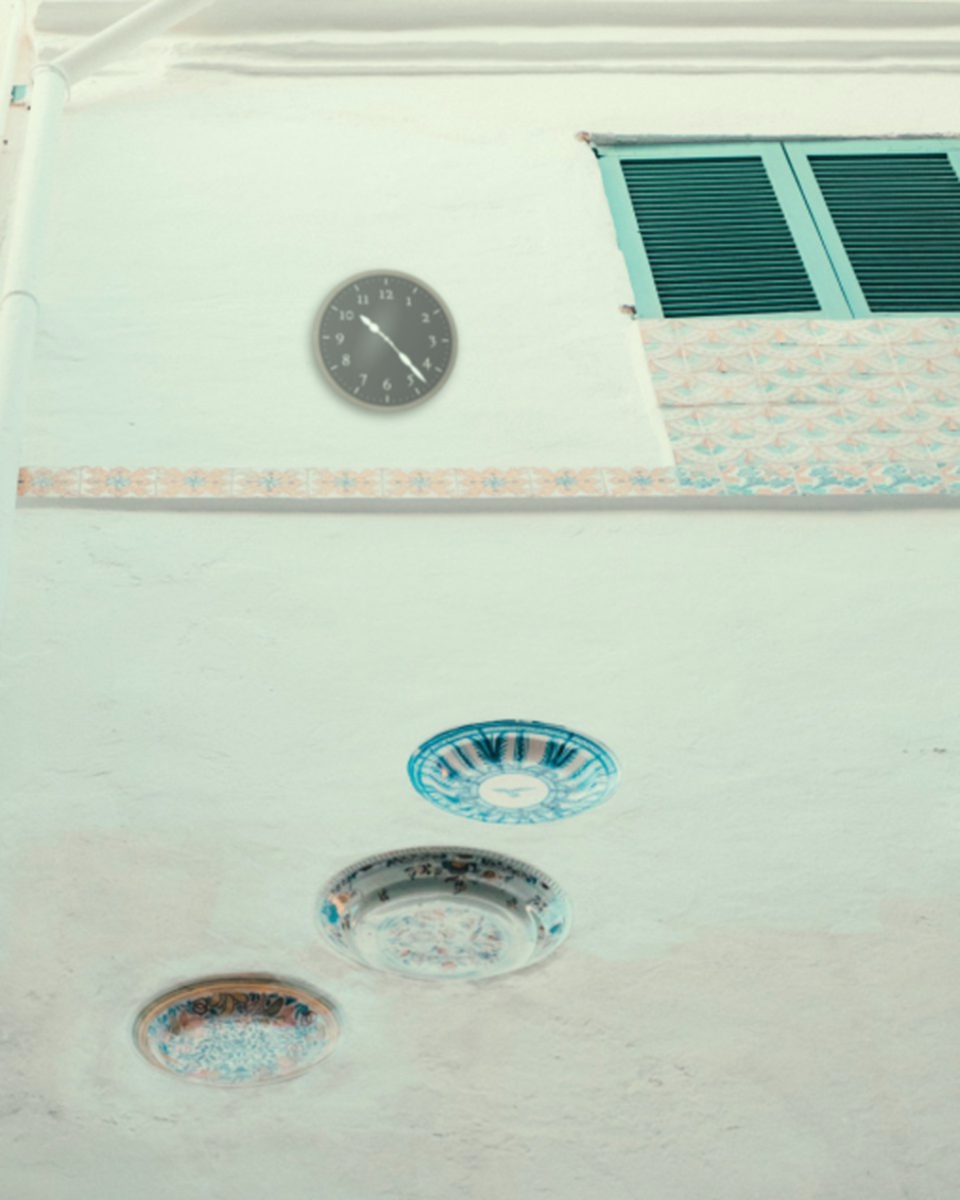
h=10 m=23
